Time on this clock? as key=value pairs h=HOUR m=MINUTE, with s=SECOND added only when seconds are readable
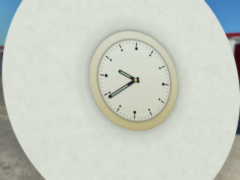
h=9 m=39
